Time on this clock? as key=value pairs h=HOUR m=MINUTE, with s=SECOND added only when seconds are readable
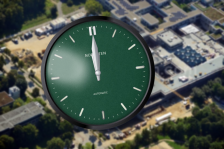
h=12 m=0
